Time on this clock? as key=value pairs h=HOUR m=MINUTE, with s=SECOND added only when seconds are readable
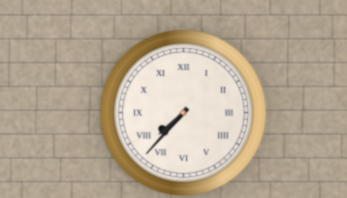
h=7 m=37
